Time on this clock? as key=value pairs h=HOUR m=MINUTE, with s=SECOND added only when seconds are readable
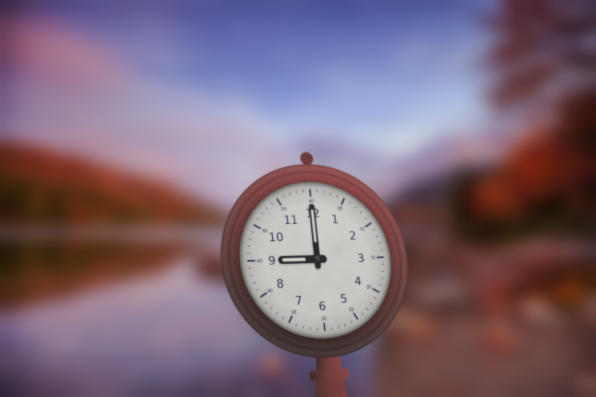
h=9 m=0
